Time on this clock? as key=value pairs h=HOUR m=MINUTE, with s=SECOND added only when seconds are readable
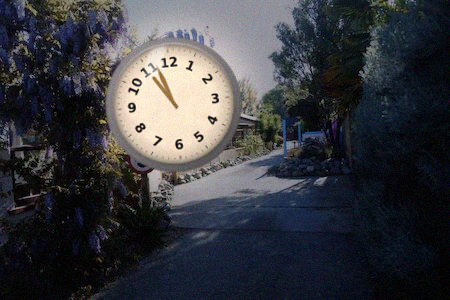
h=10 m=57
